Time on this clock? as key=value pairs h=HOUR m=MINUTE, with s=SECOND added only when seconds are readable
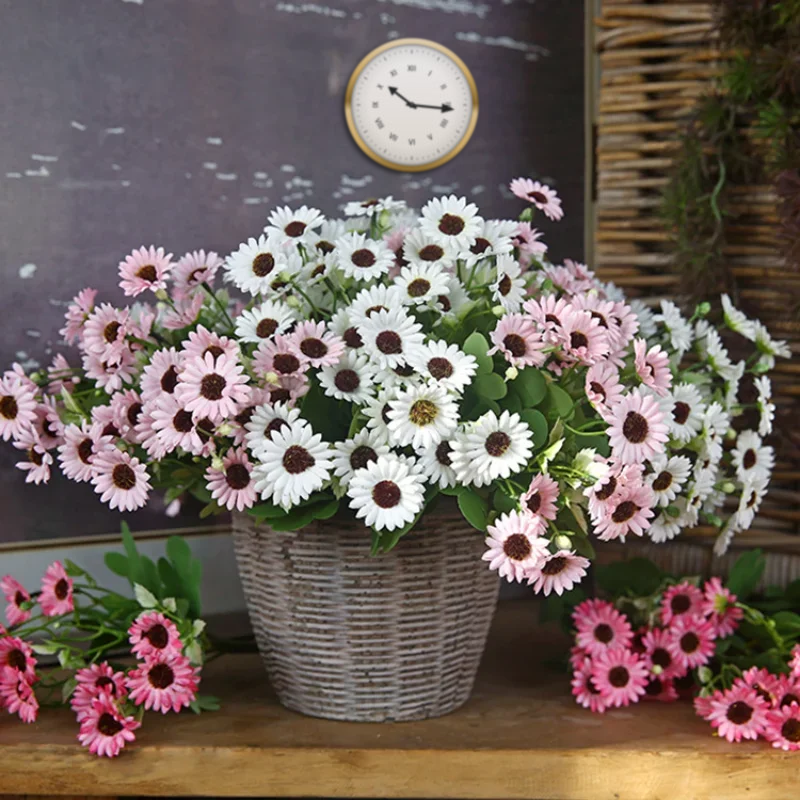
h=10 m=16
